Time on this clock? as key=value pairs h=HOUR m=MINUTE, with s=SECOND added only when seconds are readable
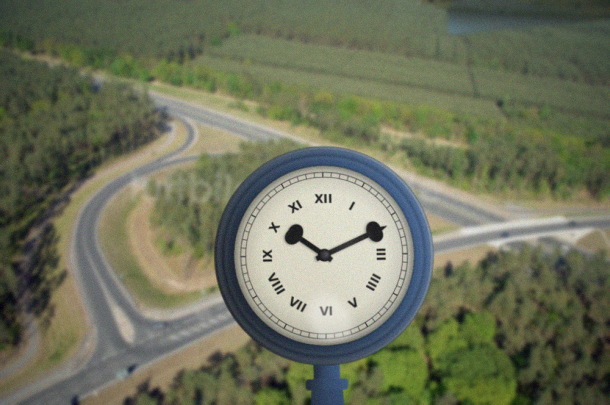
h=10 m=11
